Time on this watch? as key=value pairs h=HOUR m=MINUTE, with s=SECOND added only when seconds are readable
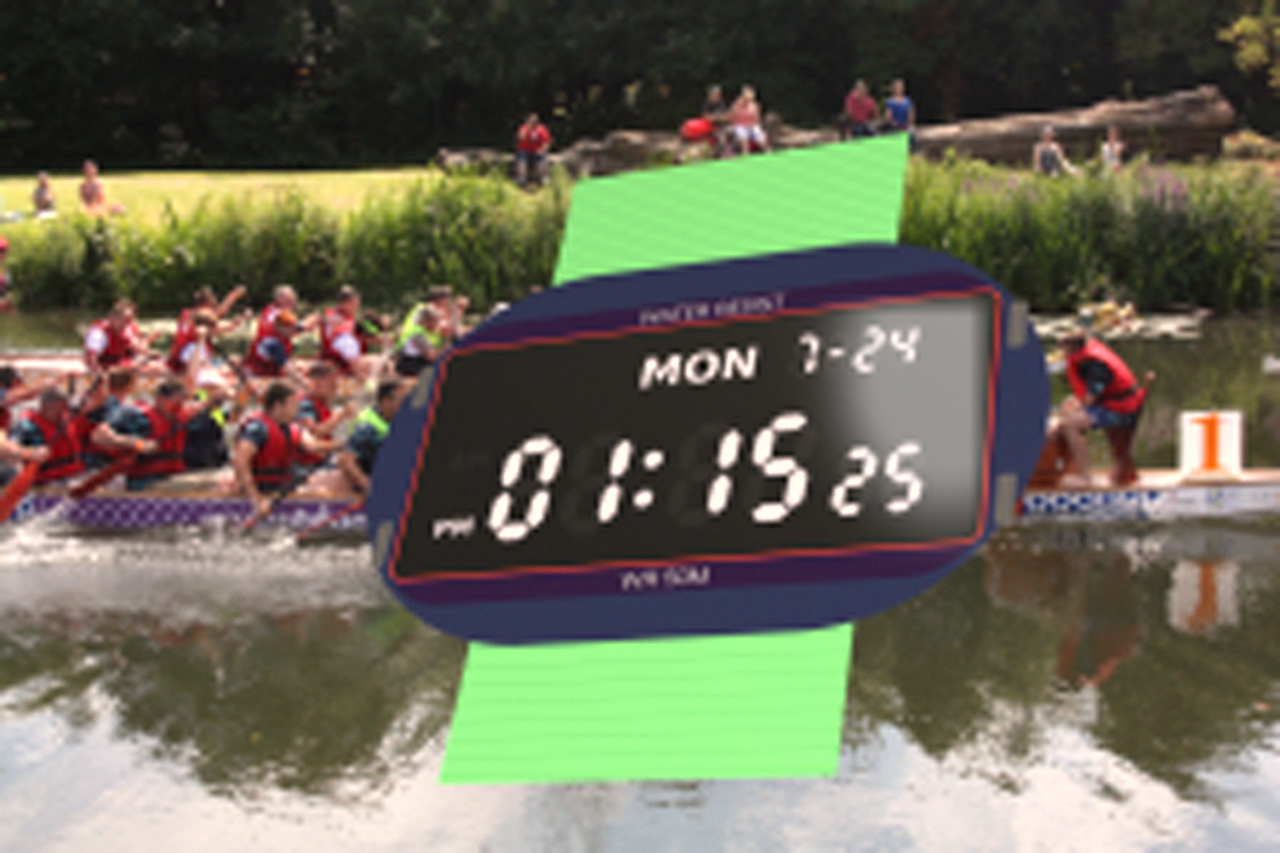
h=1 m=15 s=25
